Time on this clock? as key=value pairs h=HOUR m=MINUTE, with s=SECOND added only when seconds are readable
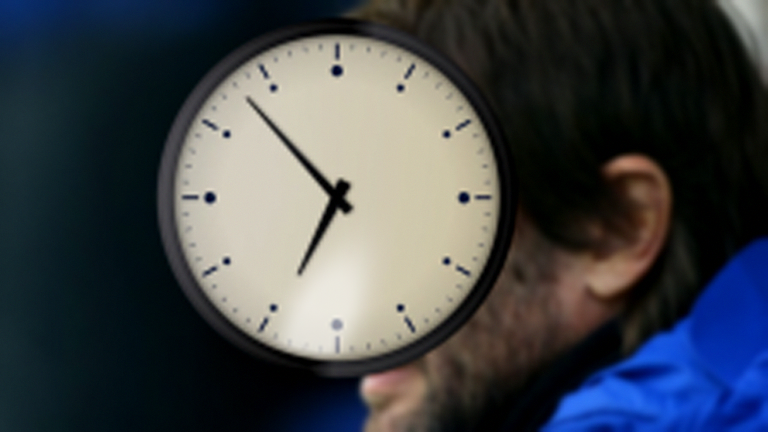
h=6 m=53
